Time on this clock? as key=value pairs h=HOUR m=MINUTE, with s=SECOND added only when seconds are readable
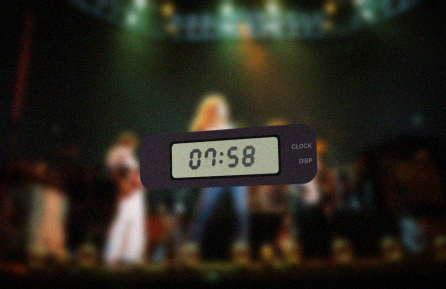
h=7 m=58
